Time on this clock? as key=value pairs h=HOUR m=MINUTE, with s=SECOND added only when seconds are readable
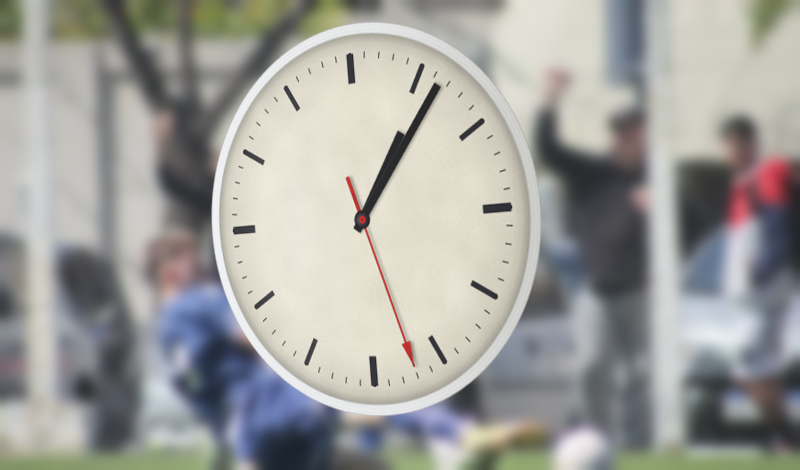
h=1 m=6 s=27
